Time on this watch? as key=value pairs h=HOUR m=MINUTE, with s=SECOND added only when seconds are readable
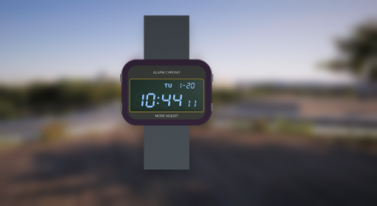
h=10 m=44 s=11
